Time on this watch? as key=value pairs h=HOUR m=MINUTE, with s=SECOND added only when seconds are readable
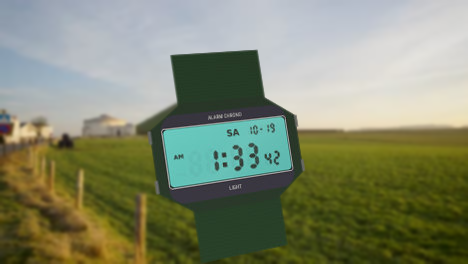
h=1 m=33 s=42
